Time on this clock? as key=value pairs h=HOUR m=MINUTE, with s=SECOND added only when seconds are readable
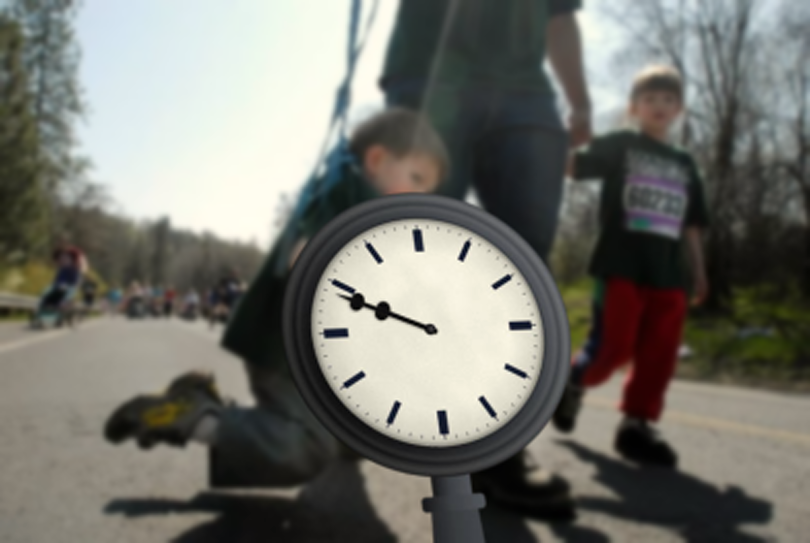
h=9 m=49
